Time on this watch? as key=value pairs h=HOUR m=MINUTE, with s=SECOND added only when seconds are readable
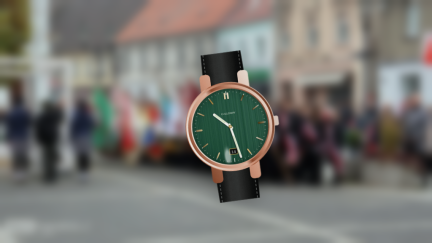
h=10 m=28
